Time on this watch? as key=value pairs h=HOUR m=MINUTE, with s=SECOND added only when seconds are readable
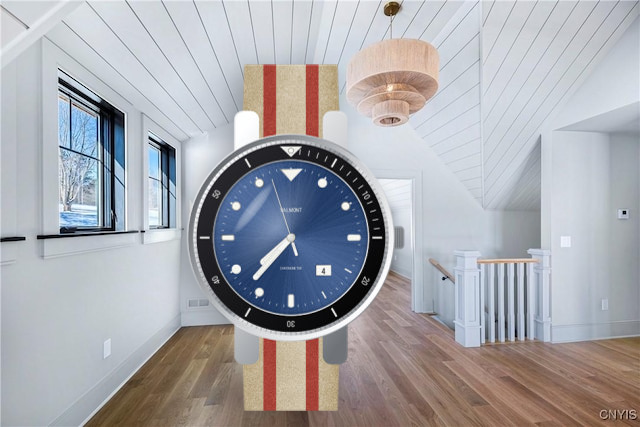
h=7 m=36 s=57
